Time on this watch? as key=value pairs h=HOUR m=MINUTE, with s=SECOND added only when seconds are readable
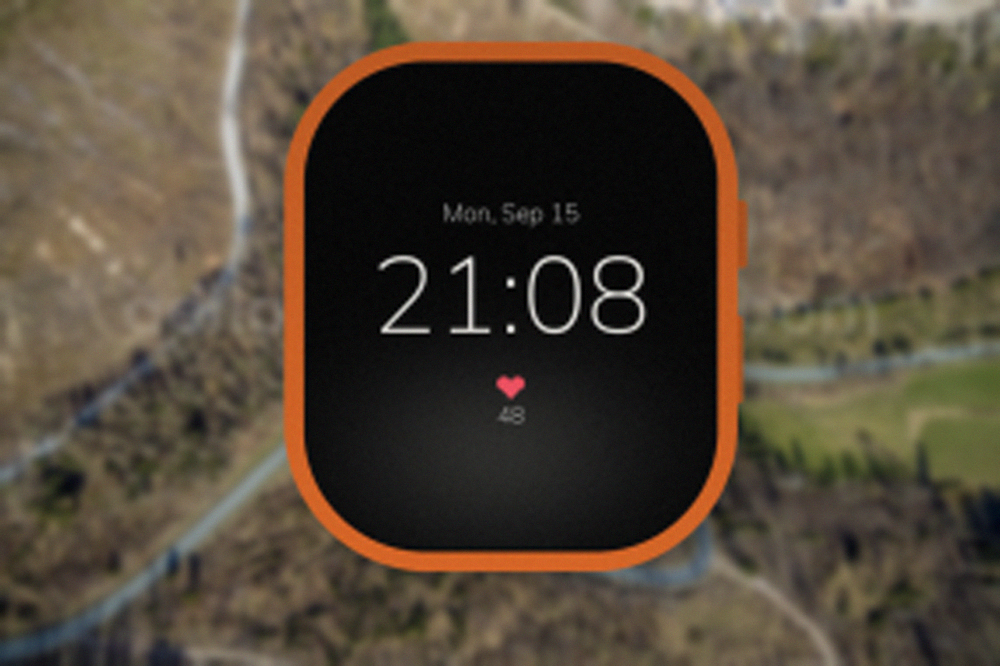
h=21 m=8
